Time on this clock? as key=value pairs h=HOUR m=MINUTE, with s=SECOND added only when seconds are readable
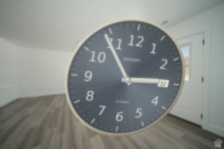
h=2 m=54
